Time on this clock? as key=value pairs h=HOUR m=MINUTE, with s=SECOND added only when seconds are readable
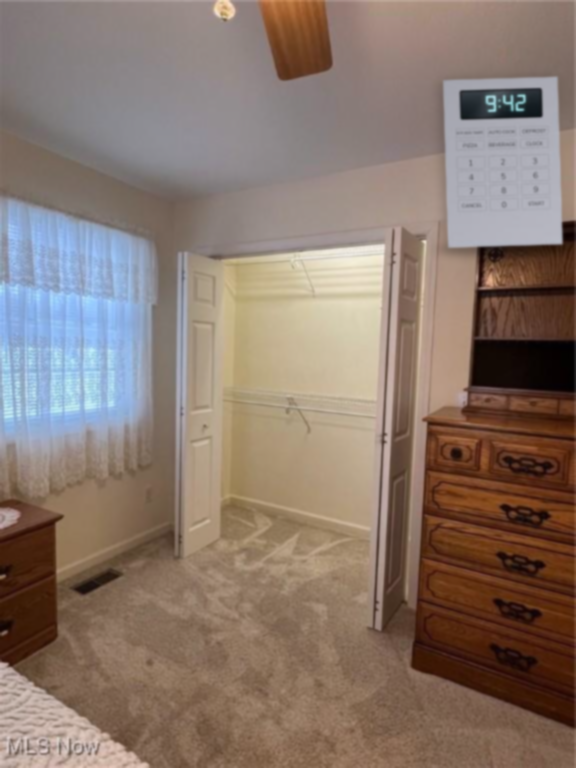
h=9 m=42
